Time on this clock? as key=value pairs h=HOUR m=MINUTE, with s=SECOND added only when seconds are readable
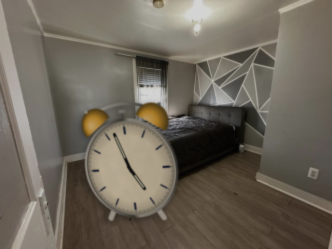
h=4 m=57
